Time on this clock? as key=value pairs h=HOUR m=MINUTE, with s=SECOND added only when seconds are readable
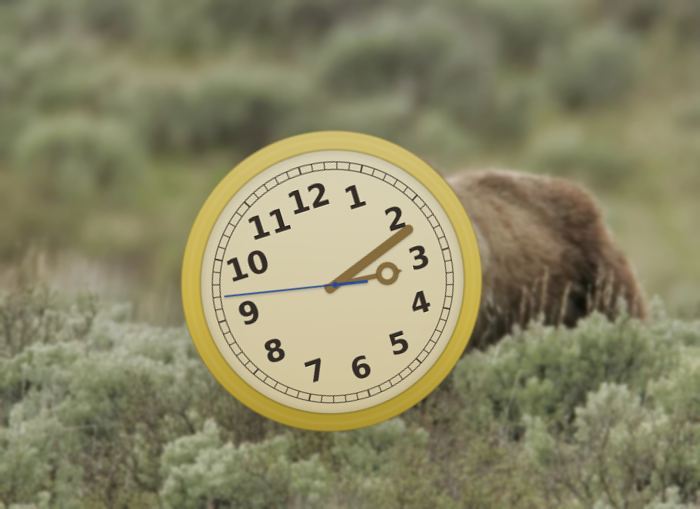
h=3 m=11 s=47
